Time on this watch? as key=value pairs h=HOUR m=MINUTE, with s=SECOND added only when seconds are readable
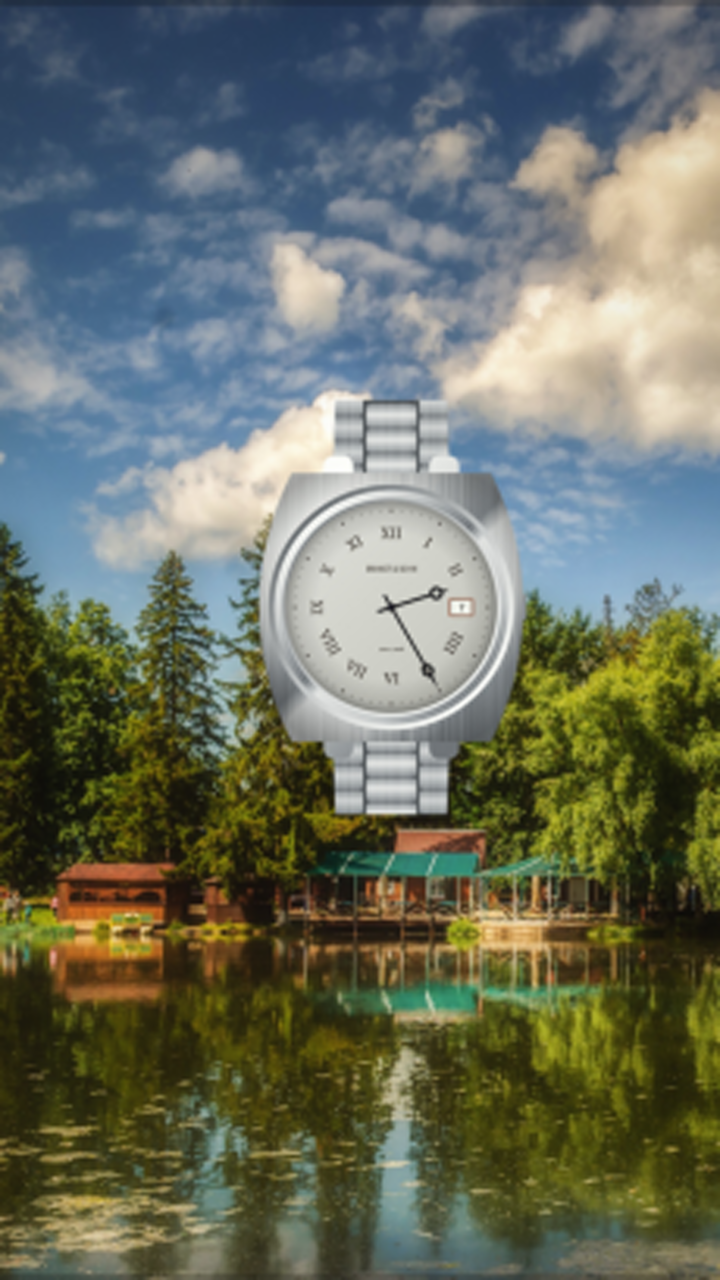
h=2 m=25
